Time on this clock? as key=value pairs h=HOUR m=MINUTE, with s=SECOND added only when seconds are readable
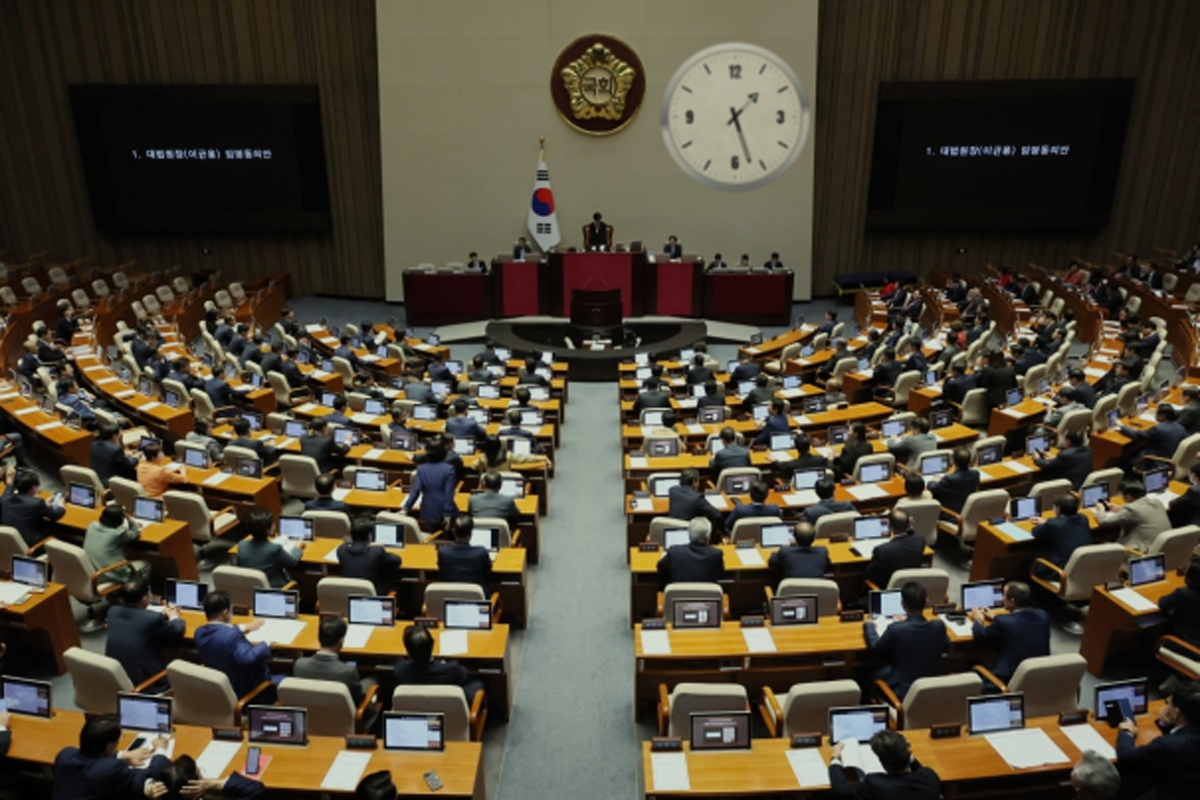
h=1 m=27
